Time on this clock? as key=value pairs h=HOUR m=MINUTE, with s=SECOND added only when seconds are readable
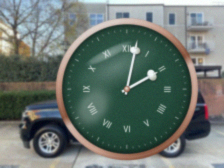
h=2 m=2
